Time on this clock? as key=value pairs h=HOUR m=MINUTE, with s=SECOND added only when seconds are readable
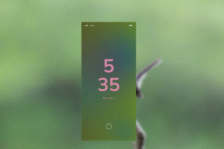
h=5 m=35
